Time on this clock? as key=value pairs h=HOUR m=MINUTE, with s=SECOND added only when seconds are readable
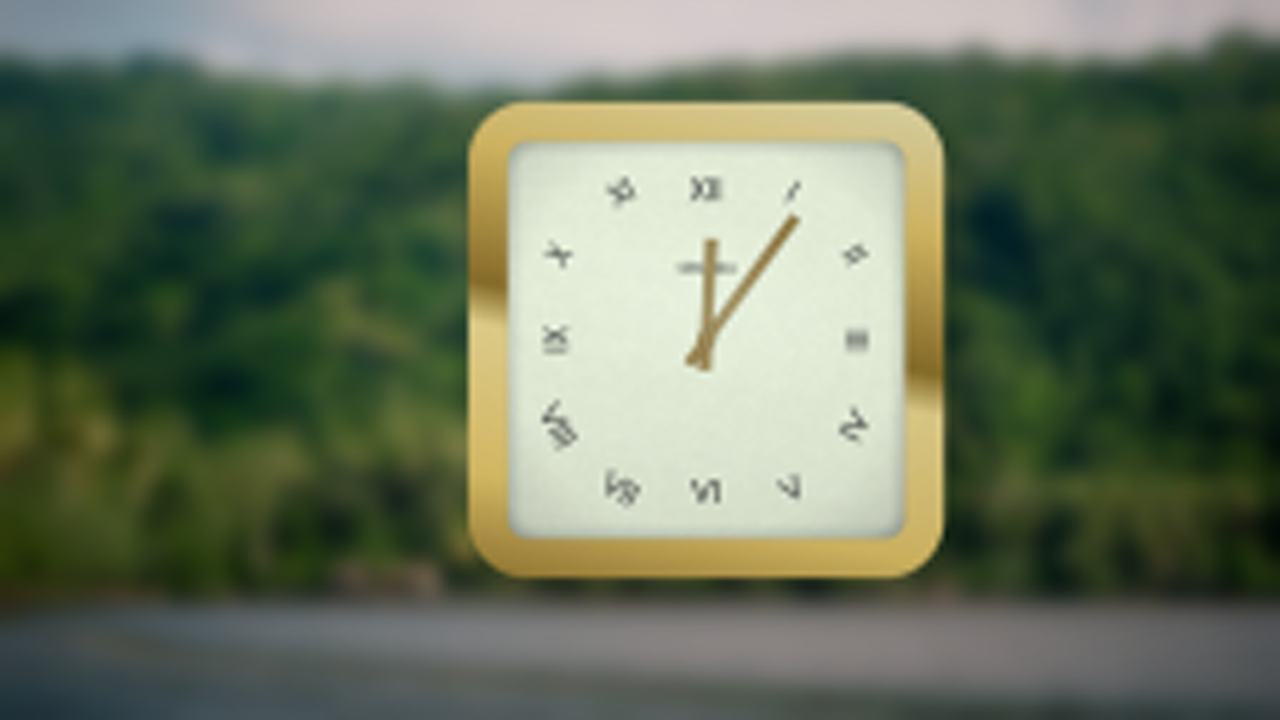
h=12 m=6
